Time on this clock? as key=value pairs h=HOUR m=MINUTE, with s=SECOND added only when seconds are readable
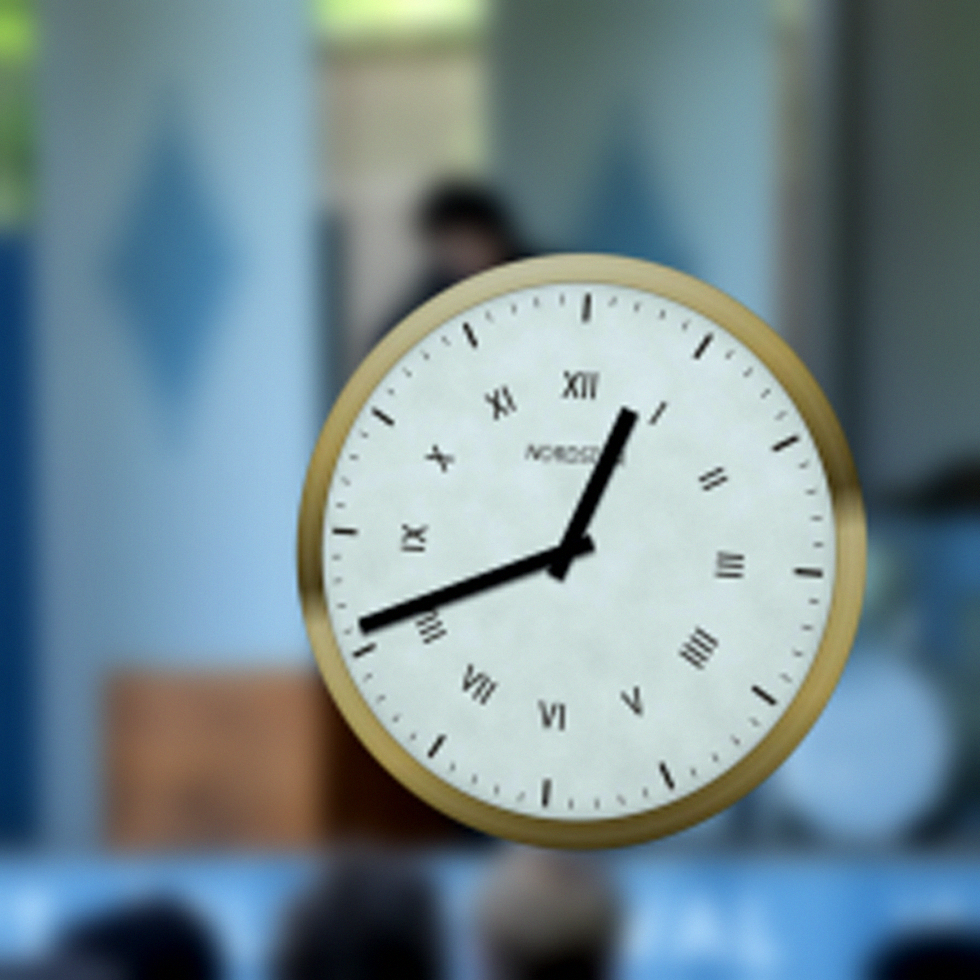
h=12 m=41
